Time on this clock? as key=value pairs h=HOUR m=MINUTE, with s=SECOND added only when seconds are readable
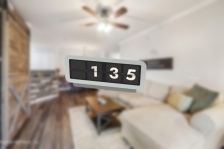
h=1 m=35
